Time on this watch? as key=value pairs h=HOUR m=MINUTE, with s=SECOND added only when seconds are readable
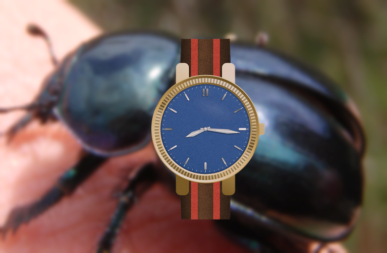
h=8 m=16
